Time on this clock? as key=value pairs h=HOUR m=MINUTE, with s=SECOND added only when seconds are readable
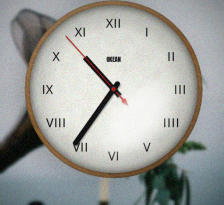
h=10 m=35 s=53
